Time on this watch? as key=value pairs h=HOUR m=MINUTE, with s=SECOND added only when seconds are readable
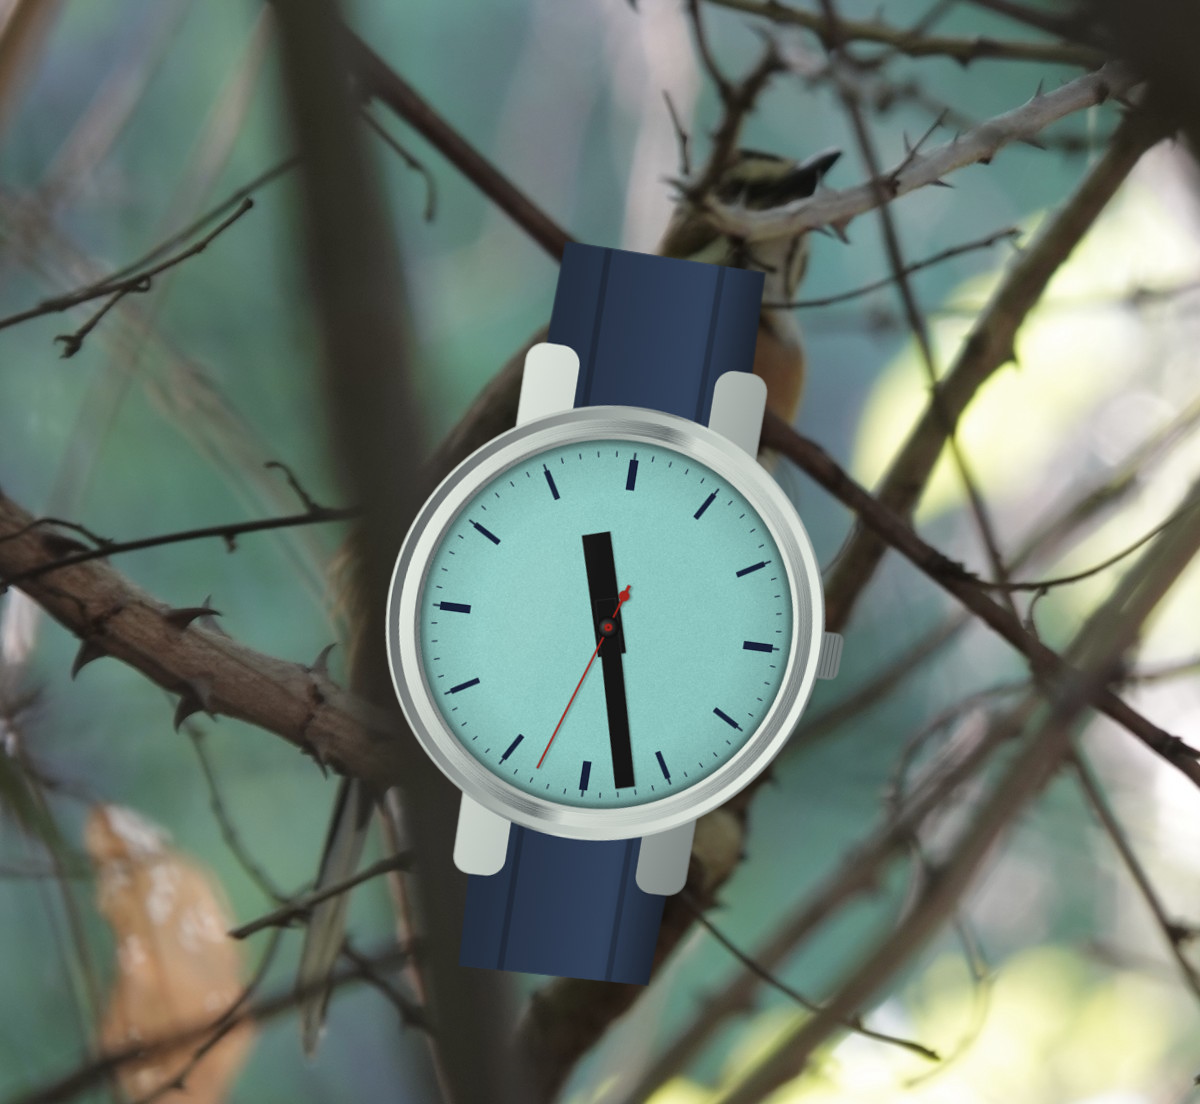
h=11 m=27 s=33
